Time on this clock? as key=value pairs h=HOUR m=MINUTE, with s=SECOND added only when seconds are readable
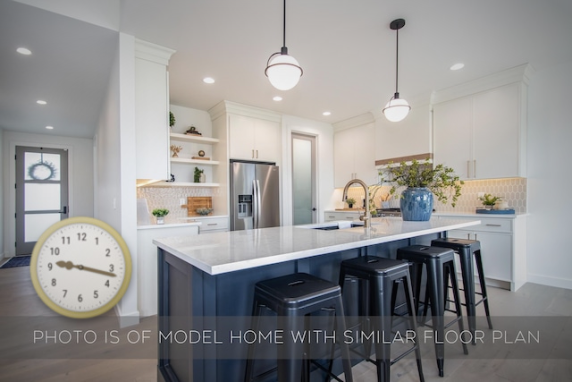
h=9 m=17
